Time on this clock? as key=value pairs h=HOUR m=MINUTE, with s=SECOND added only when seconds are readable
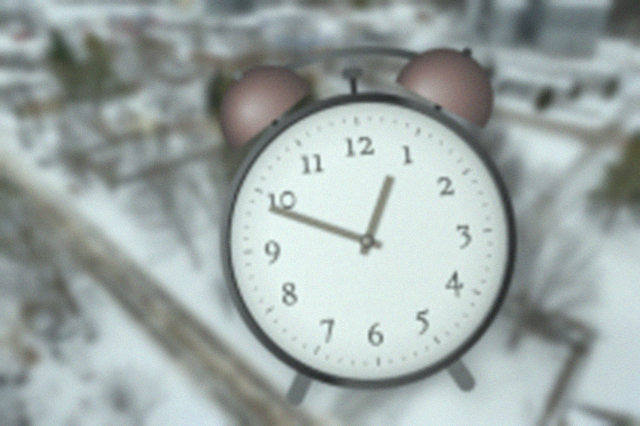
h=12 m=49
